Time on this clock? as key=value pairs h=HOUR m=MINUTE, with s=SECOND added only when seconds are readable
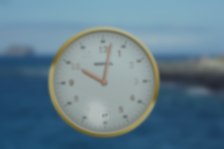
h=10 m=2
